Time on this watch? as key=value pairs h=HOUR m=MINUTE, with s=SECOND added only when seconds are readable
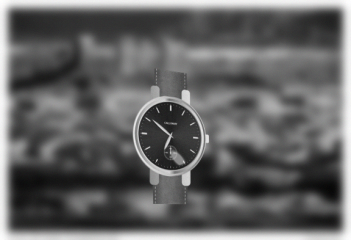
h=6 m=51
